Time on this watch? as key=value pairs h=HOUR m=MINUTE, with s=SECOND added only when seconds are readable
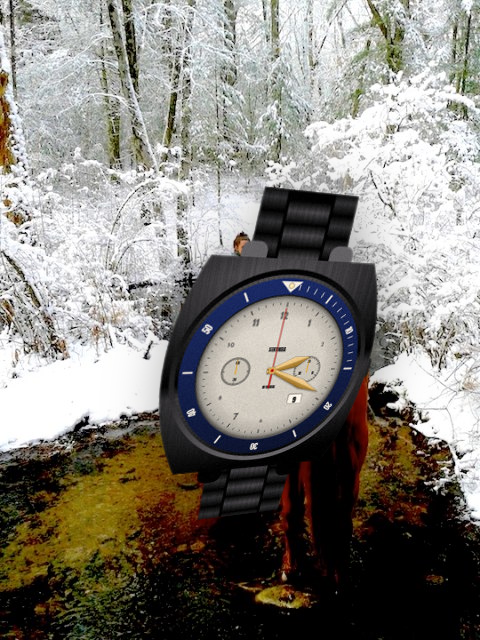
h=2 m=19
